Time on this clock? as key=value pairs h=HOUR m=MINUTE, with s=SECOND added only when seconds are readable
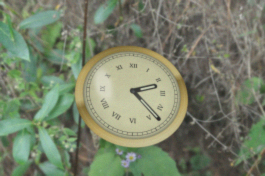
h=2 m=23
